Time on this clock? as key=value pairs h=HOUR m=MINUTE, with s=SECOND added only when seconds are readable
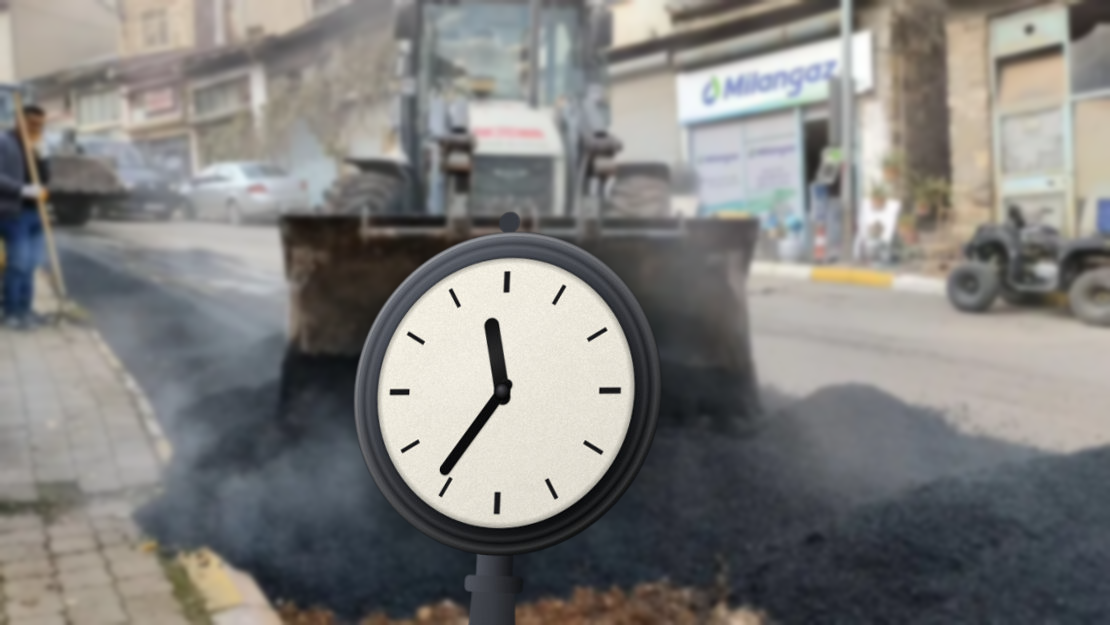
h=11 m=36
